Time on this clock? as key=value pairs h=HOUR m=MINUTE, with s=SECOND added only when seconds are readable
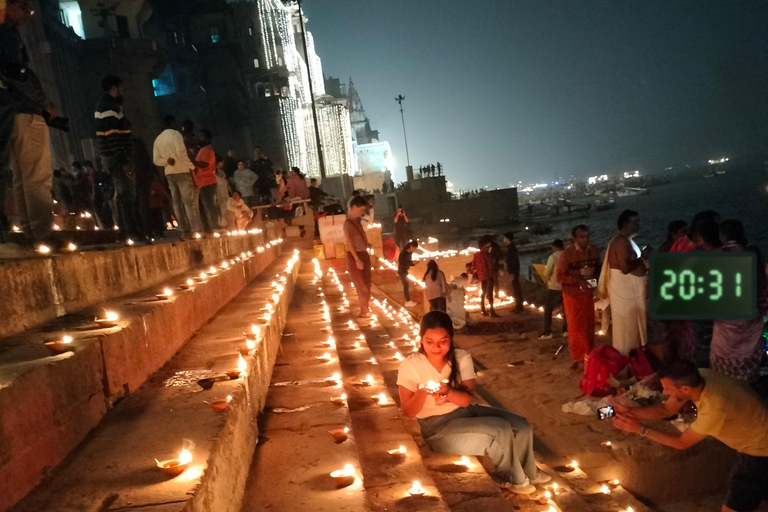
h=20 m=31
